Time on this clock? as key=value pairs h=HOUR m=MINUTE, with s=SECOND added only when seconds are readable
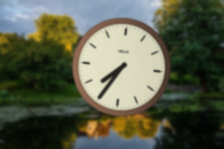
h=7 m=35
